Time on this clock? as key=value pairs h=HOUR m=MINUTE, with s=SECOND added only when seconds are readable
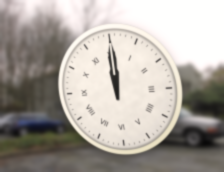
h=12 m=0
